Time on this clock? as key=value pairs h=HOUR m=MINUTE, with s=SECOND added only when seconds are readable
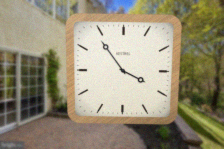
h=3 m=54
